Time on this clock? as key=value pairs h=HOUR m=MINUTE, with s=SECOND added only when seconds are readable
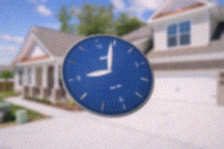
h=9 m=4
